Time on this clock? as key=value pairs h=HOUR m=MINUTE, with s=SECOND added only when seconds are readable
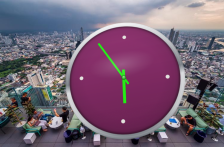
h=5 m=54
